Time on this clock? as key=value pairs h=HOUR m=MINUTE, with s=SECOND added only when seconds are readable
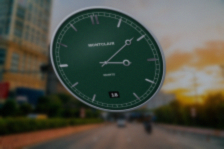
h=3 m=9
